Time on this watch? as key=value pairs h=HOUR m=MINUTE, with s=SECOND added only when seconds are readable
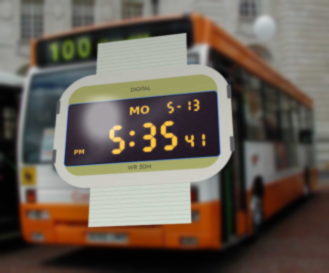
h=5 m=35 s=41
